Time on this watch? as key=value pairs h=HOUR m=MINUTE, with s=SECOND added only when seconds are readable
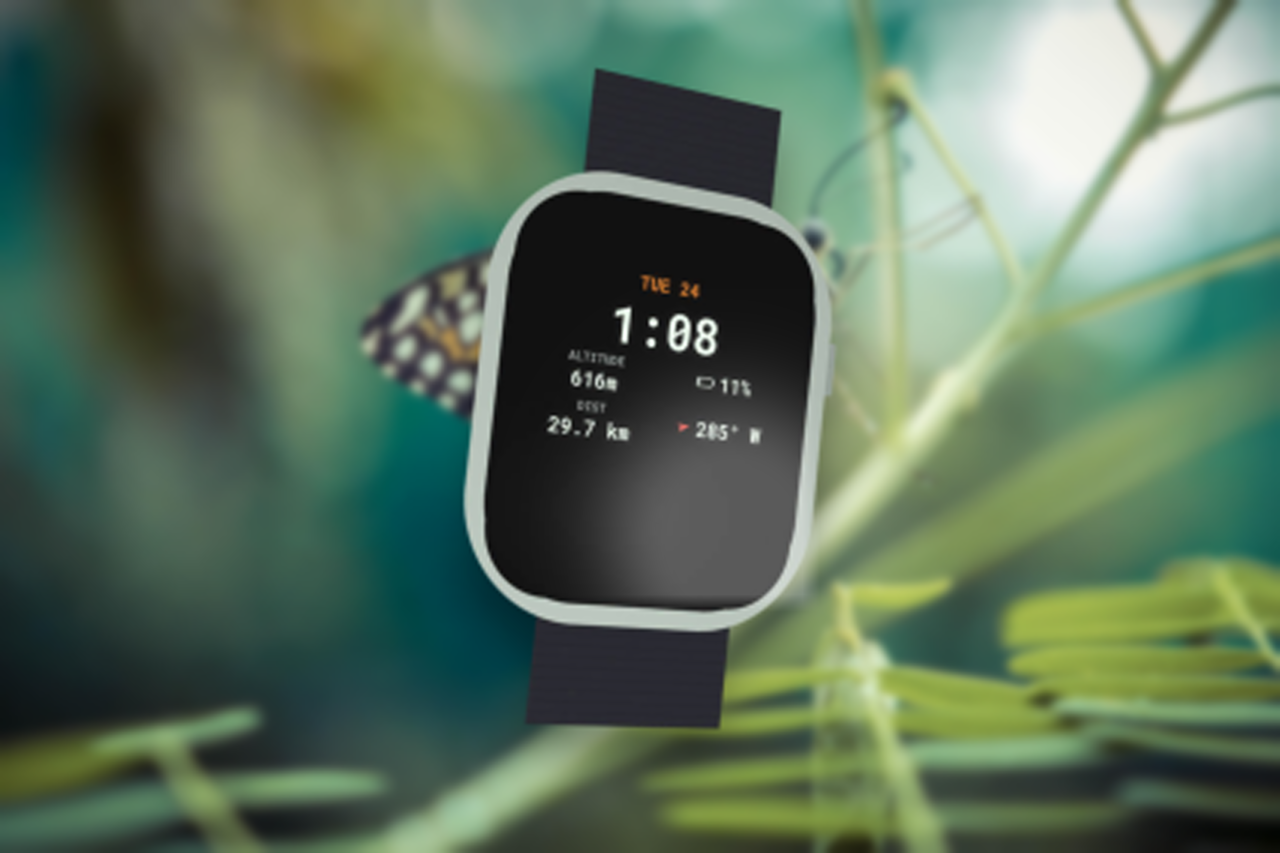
h=1 m=8
